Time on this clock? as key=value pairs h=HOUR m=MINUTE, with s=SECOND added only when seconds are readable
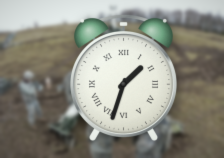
h=1 m=33
